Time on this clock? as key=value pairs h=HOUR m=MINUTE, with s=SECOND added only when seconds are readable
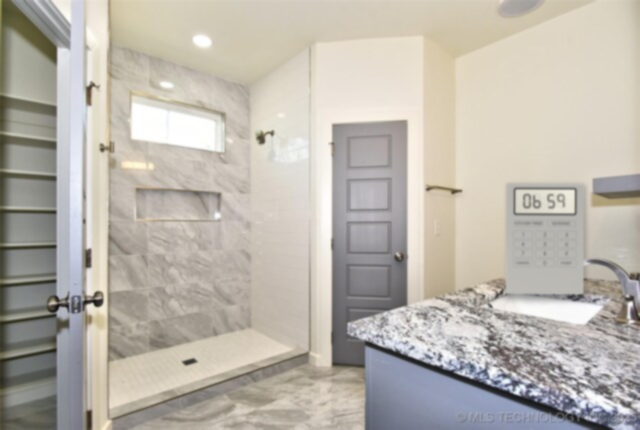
h=6 m=59
